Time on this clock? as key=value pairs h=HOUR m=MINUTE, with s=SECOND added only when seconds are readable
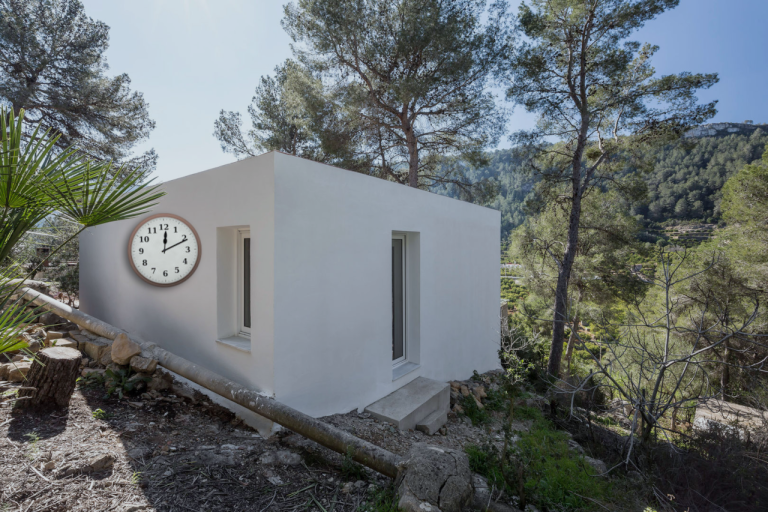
h=12 m=11
